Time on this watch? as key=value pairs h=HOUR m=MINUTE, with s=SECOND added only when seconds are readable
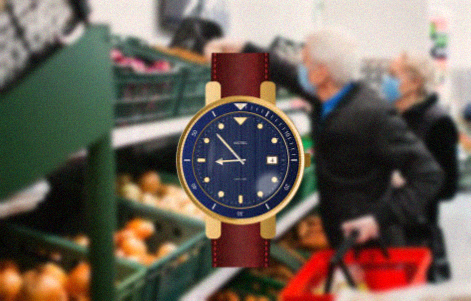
h=8 m=53
